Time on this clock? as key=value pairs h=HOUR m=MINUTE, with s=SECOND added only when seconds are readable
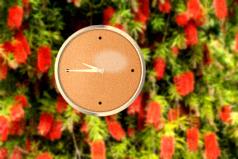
h=9 m=45
